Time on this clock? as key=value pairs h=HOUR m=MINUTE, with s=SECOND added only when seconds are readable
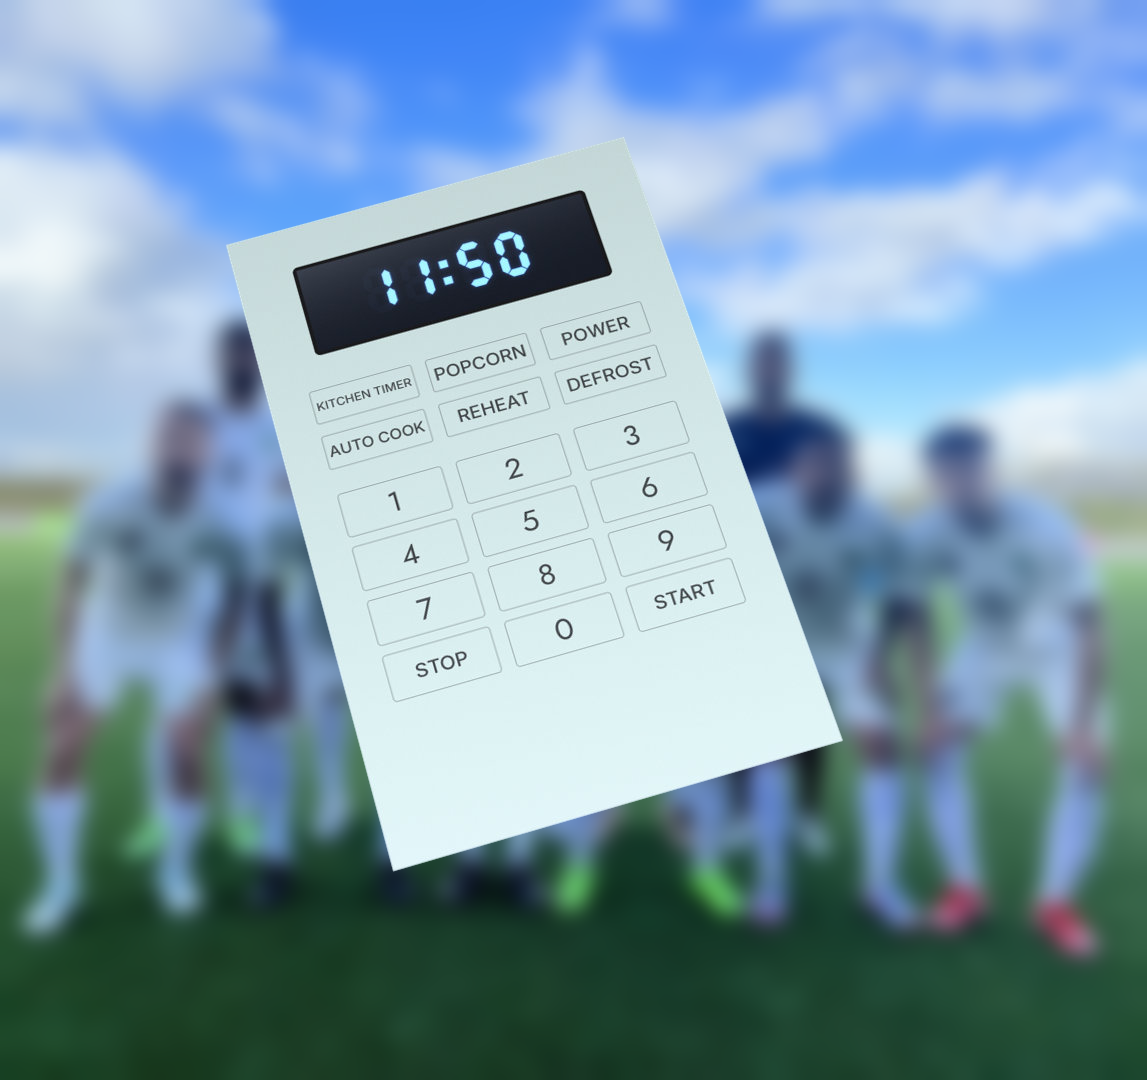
h=11 m=50
